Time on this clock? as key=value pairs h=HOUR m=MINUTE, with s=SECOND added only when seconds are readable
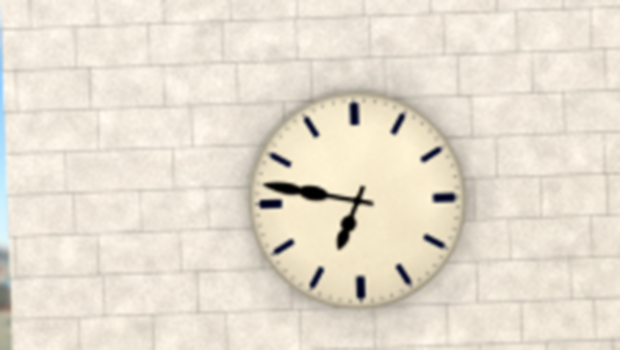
h=6 m=47
